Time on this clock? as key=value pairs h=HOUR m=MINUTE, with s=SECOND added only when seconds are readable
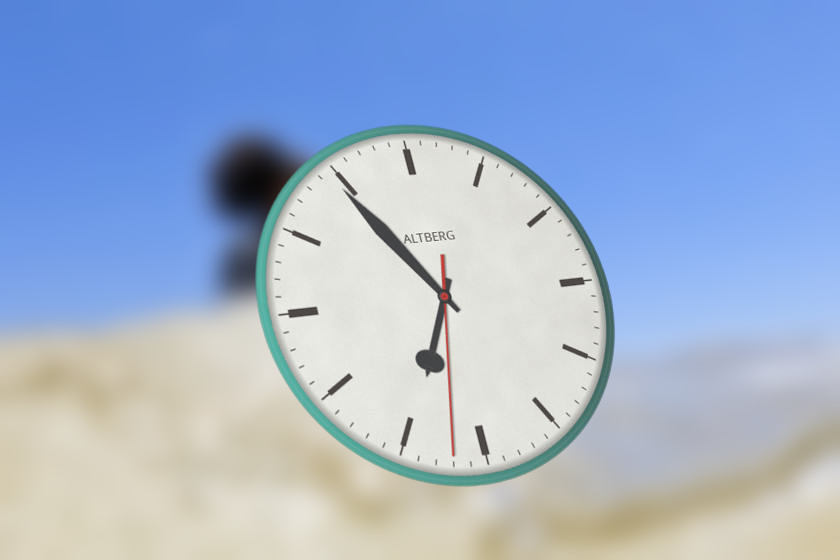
h=6 m=54 s=32
